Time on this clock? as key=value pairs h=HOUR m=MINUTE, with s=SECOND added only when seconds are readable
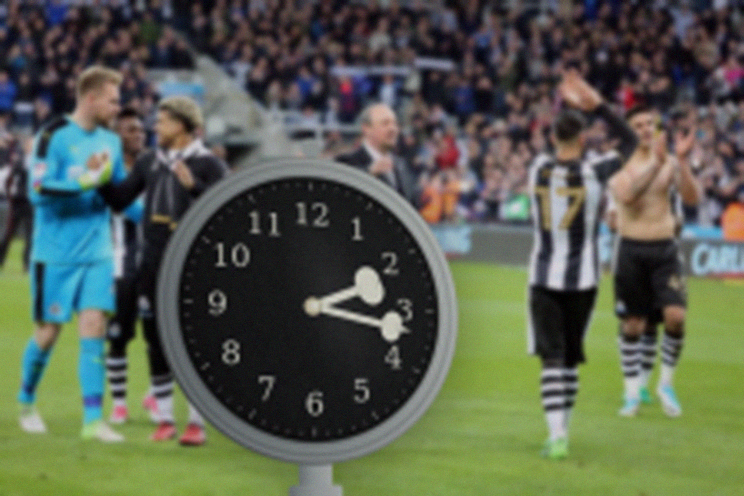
h=2 m=17
